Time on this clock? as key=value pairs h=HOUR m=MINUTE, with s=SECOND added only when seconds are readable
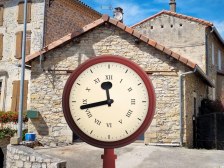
h=11 m=43
